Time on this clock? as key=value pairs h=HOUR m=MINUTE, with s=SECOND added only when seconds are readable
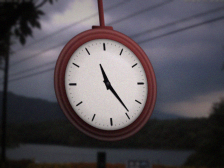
h=11 m=24
